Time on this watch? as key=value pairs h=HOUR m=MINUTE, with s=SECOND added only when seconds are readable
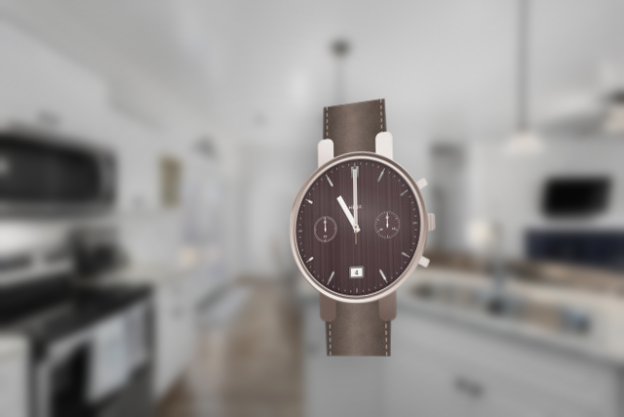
h=11 m=0
